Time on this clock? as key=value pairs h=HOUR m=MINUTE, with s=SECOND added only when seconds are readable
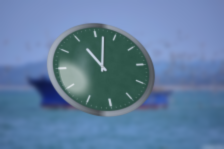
h=11 m=2
